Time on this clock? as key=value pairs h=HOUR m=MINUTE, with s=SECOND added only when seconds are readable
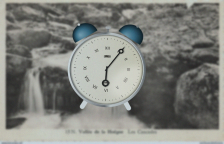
h=6 m=6
